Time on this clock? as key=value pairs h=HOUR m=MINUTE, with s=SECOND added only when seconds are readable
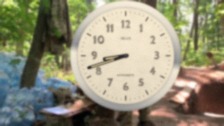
h=8 m=42
